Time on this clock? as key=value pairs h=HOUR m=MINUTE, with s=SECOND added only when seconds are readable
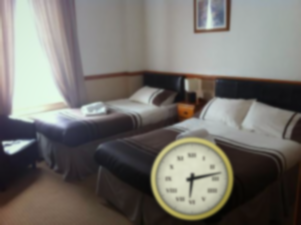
h=6 m=13
